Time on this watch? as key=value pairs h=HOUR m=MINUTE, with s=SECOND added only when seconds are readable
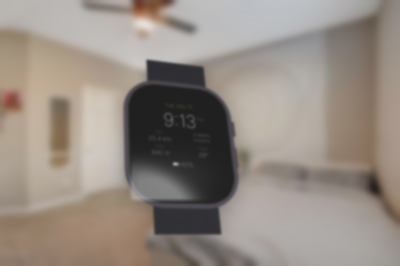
h=9 m=13
